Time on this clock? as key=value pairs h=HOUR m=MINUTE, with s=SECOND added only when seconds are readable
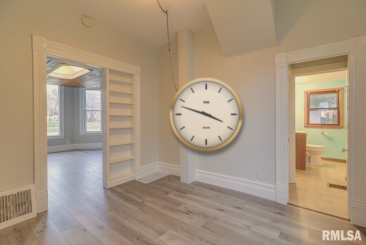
h=3 m=48
